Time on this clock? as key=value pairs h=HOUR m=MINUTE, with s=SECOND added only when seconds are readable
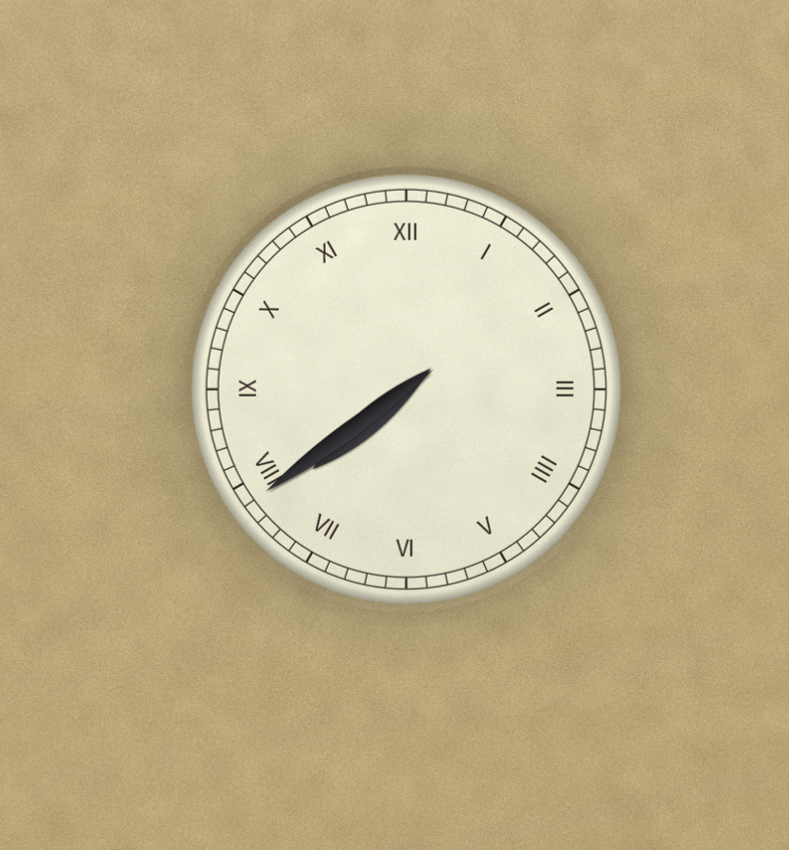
h=7 m=39
